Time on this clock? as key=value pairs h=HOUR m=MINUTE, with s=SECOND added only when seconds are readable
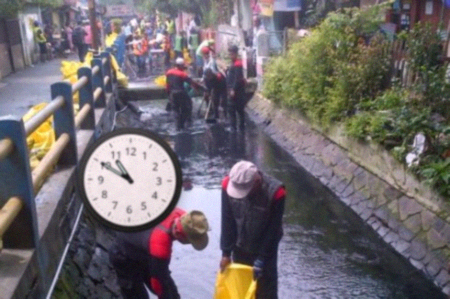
h=10 m=50
